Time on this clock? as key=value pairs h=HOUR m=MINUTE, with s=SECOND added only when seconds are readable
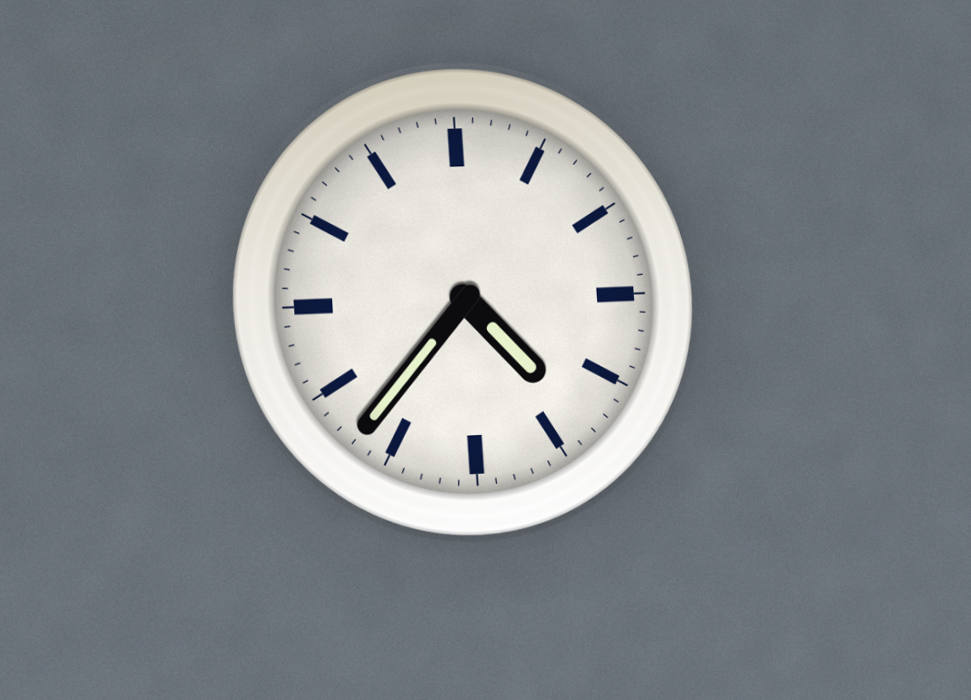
h=4 m=37
